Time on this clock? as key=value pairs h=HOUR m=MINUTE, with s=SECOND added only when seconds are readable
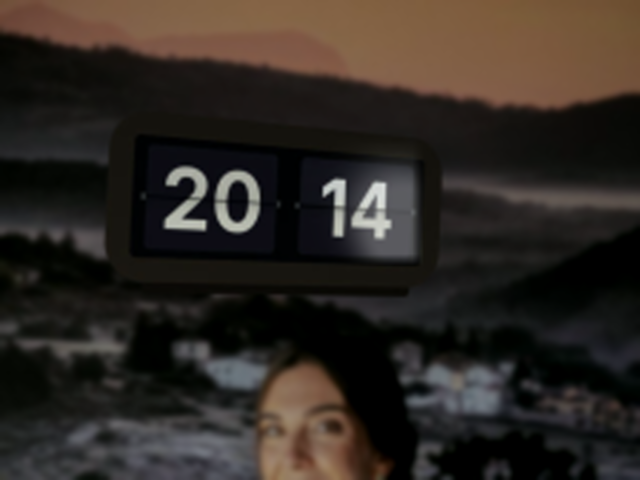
h=20 m=14
